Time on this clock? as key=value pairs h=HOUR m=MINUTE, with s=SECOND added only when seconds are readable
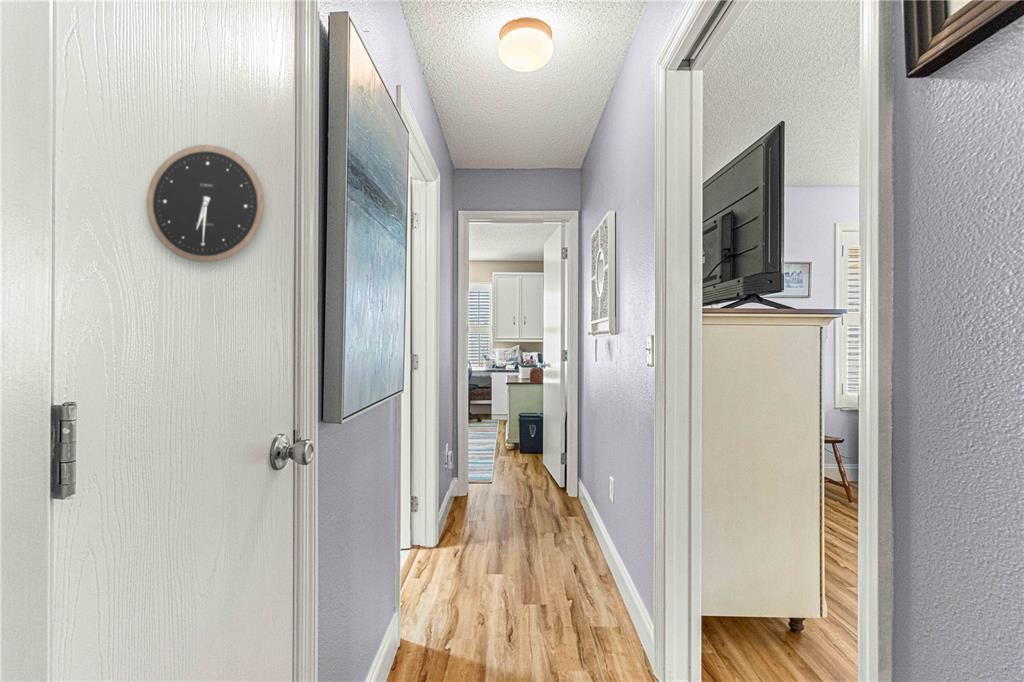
h=6 m=30
